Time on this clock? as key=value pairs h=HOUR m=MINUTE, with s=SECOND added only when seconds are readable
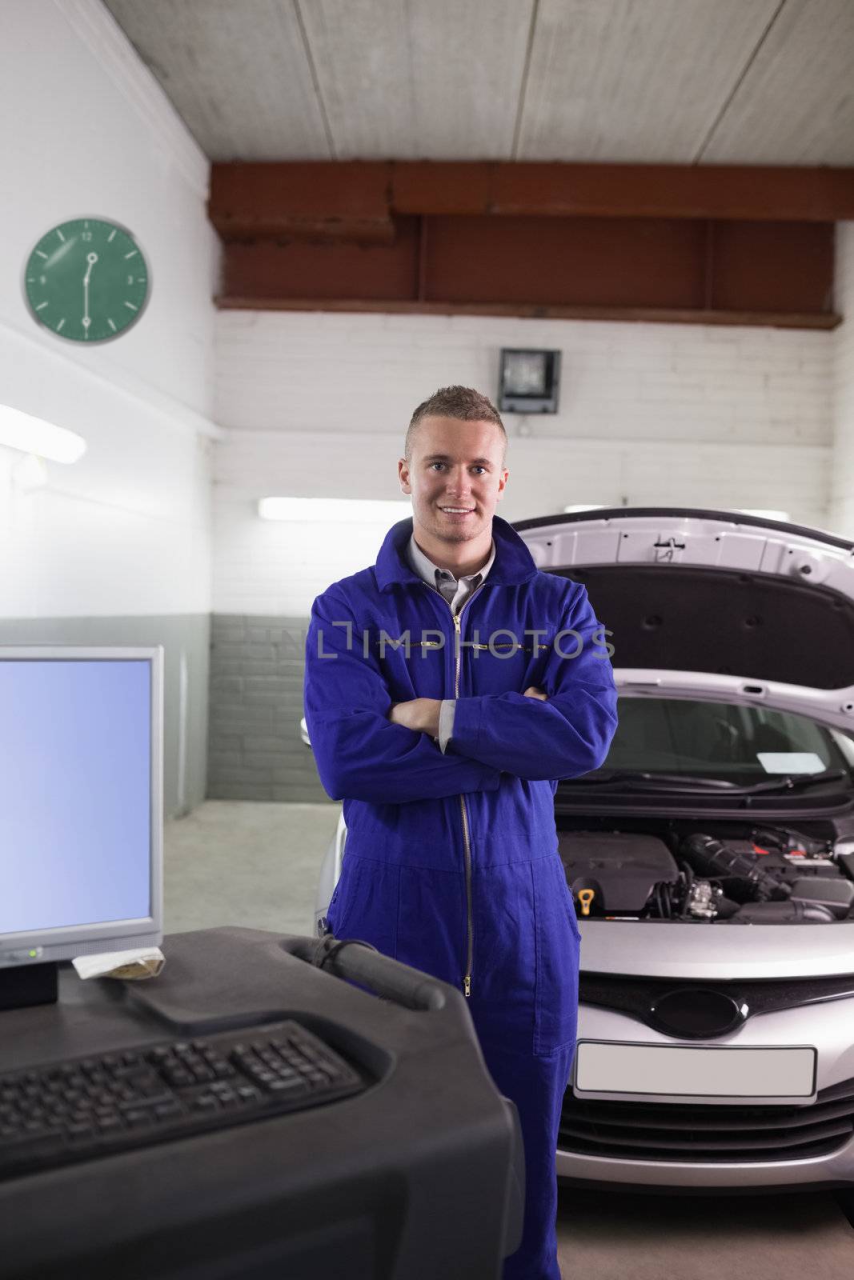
h=12 m=30
